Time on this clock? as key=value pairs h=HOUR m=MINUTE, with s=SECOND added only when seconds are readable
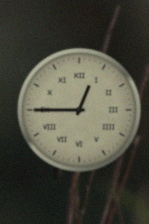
h=12 m=45
